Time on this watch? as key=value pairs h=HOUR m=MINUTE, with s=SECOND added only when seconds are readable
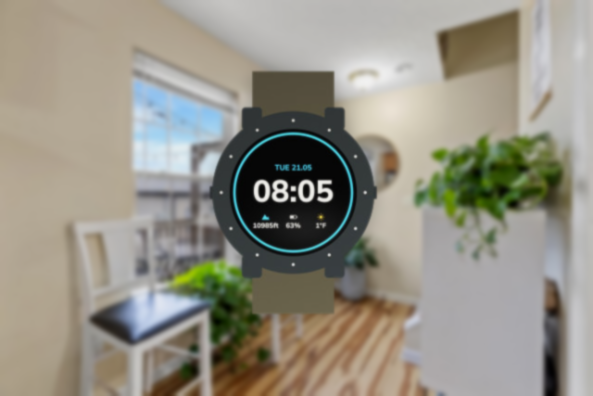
h=8 m=5
